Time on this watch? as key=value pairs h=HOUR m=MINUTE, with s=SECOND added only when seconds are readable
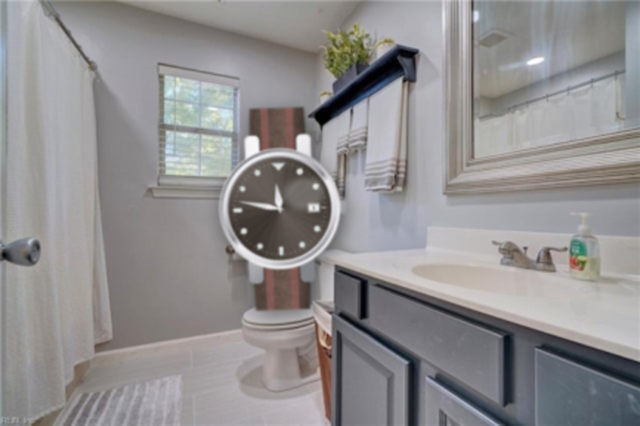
h=11 m=47
